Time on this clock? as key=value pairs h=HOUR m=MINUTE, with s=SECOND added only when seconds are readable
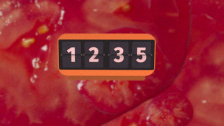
h=12 m=35
